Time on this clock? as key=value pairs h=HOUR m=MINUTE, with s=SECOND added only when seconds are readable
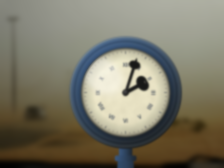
h=2 m=3
